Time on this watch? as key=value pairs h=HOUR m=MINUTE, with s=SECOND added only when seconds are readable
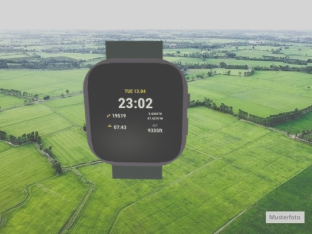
h=23 m=2
